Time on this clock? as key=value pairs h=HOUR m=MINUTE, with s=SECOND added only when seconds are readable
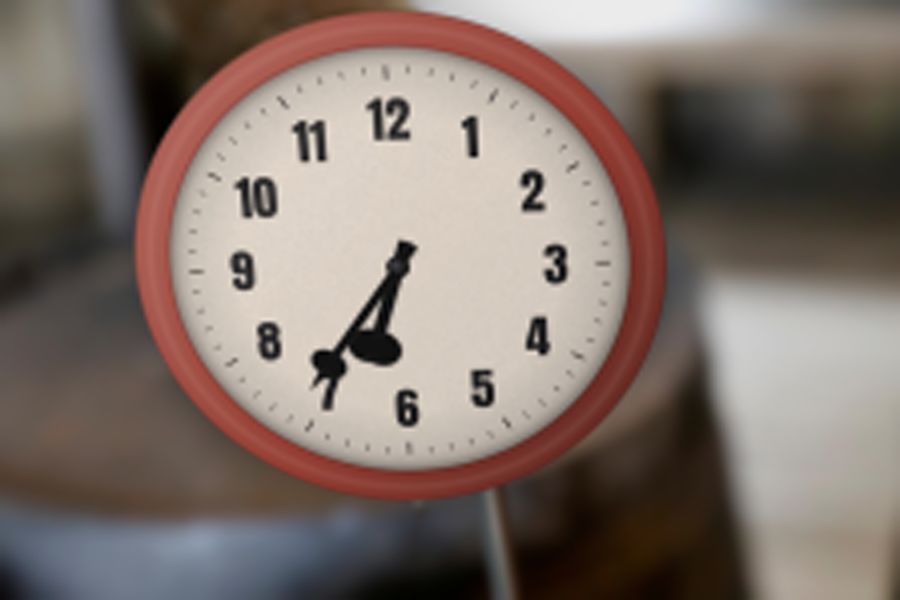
h=6 m=36
